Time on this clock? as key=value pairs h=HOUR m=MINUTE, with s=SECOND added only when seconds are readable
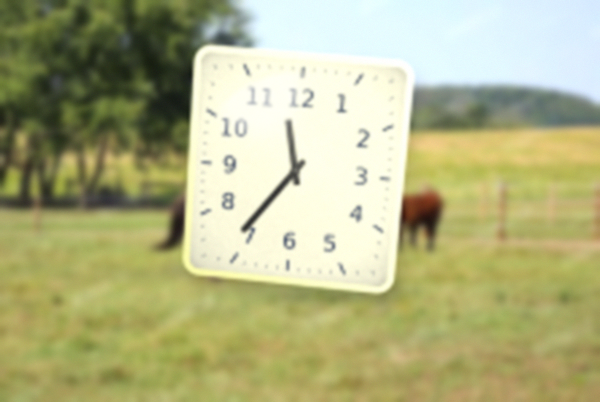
h=11 m=36
